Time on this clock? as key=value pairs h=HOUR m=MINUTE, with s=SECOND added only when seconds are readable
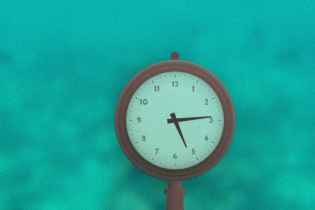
h=5 m=14
